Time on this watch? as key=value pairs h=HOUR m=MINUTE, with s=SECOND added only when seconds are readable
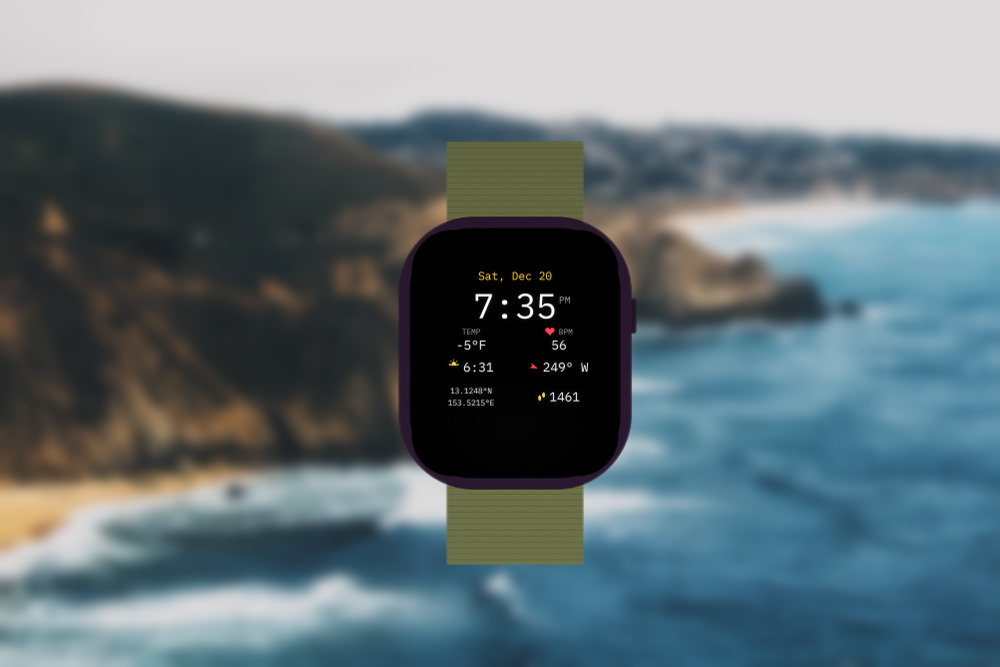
h=7 m=35
